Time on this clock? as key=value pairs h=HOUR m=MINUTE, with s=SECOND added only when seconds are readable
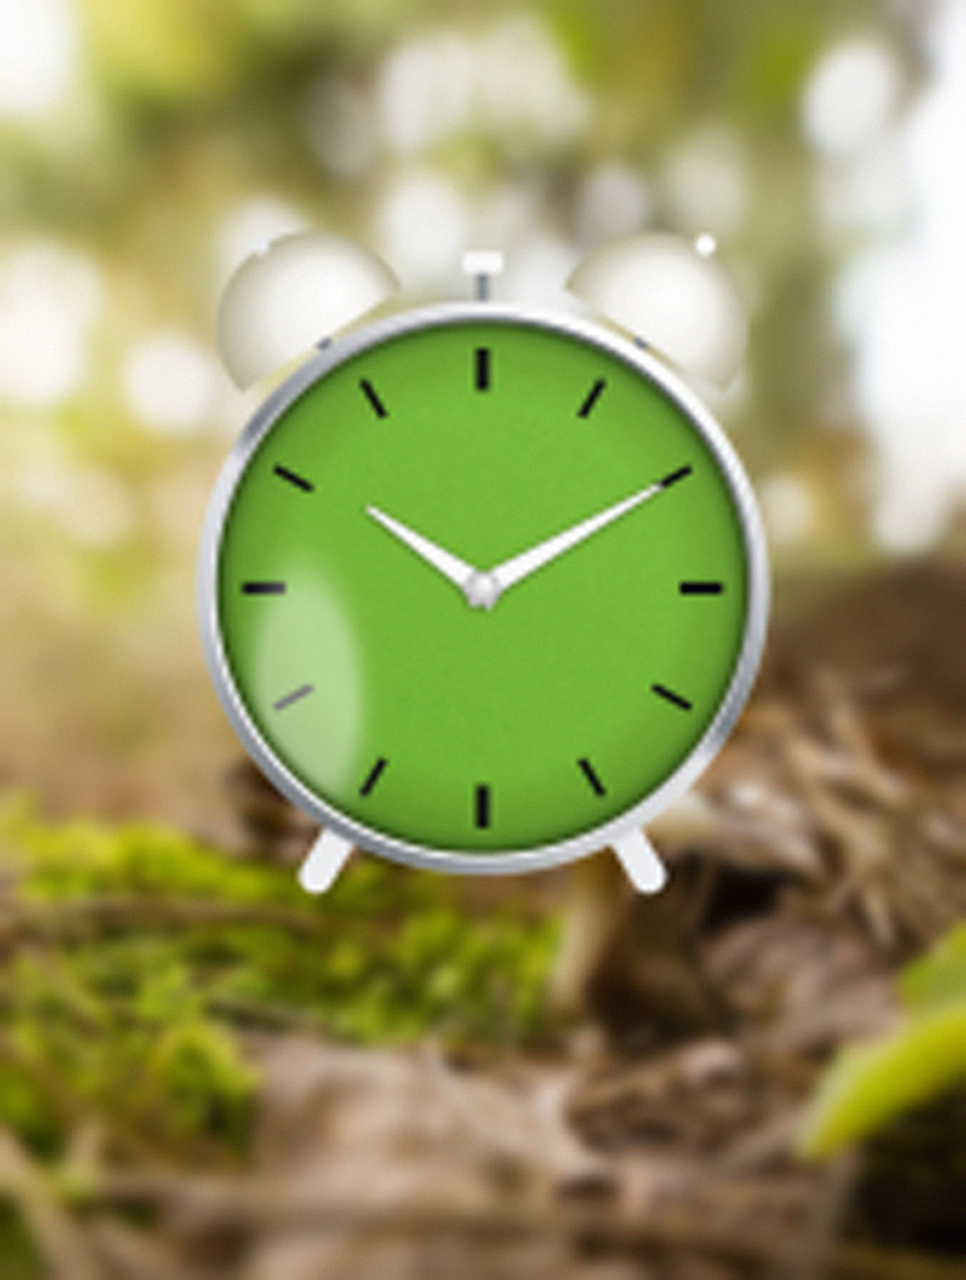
h=10 m=10
